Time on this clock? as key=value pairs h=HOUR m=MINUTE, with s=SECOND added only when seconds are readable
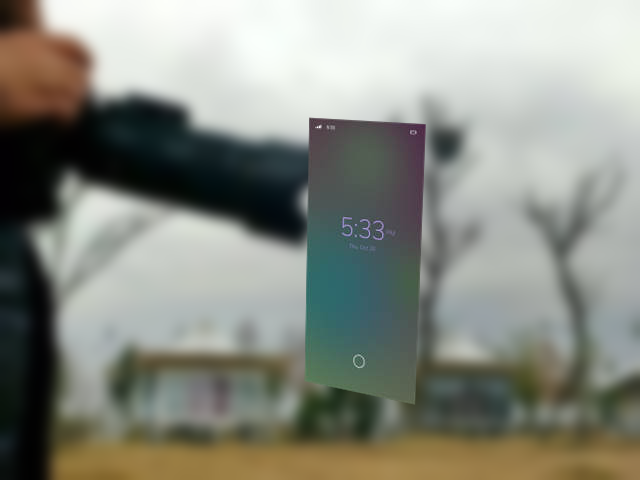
h=5 m=33
